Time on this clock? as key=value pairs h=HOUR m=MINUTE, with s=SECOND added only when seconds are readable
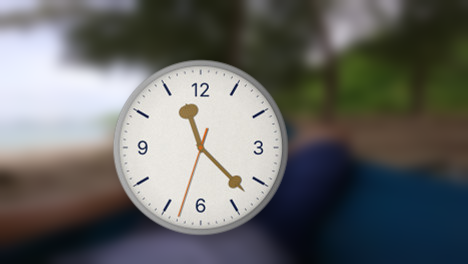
h=11 m=22 s=33
